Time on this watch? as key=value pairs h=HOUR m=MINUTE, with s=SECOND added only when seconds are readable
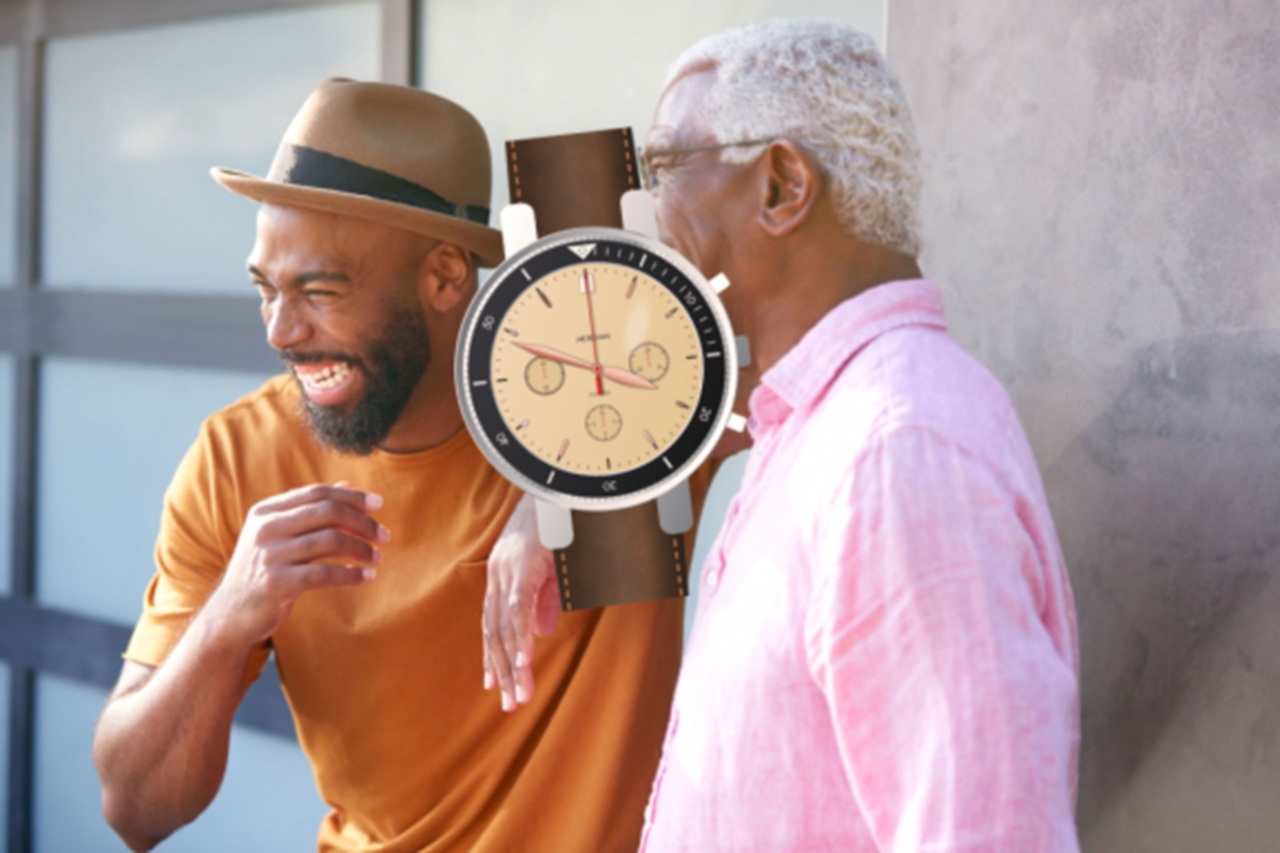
h=3 m=49
